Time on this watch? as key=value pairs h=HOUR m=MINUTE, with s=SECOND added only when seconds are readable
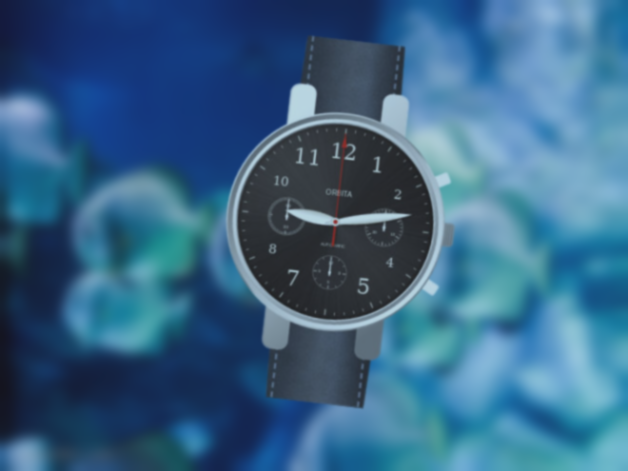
h=9 m=13
